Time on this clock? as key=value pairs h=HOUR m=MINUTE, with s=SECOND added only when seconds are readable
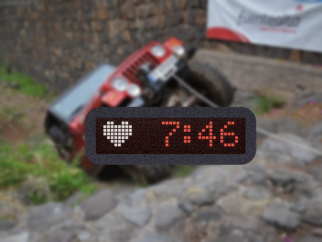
h=7 m=46
